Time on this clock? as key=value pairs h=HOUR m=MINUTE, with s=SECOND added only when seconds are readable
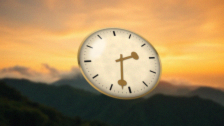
h=2 m=32
